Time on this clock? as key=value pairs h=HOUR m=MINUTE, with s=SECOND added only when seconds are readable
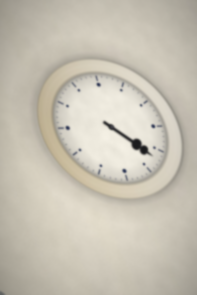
h=4 m=22
